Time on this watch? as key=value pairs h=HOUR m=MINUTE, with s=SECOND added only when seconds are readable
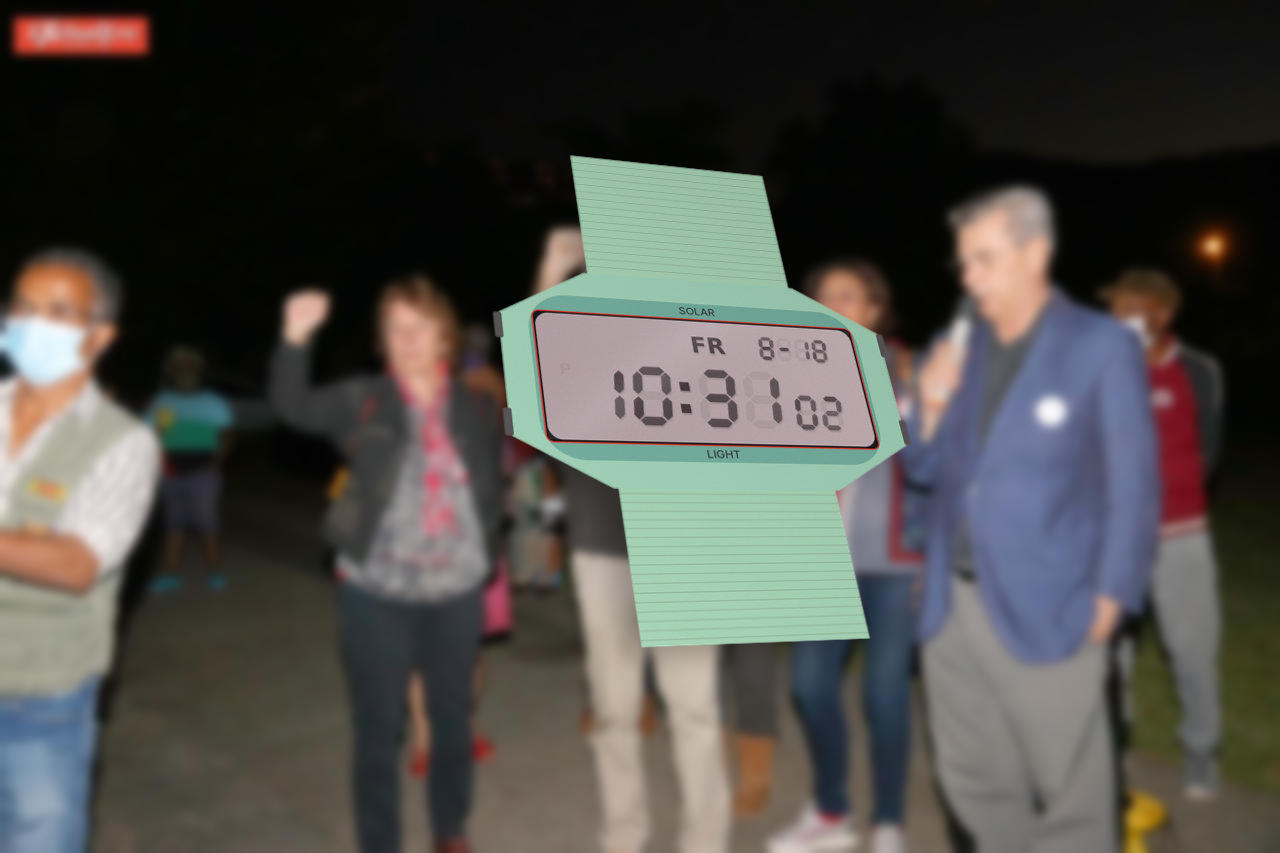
h=10 m=31 s=2
